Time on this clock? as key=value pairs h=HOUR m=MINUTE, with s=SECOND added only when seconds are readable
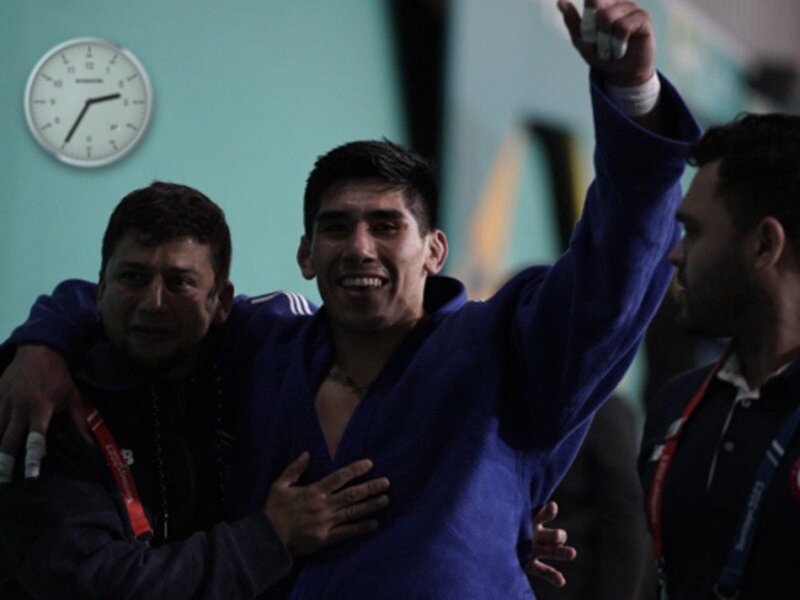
h=2 m=35
